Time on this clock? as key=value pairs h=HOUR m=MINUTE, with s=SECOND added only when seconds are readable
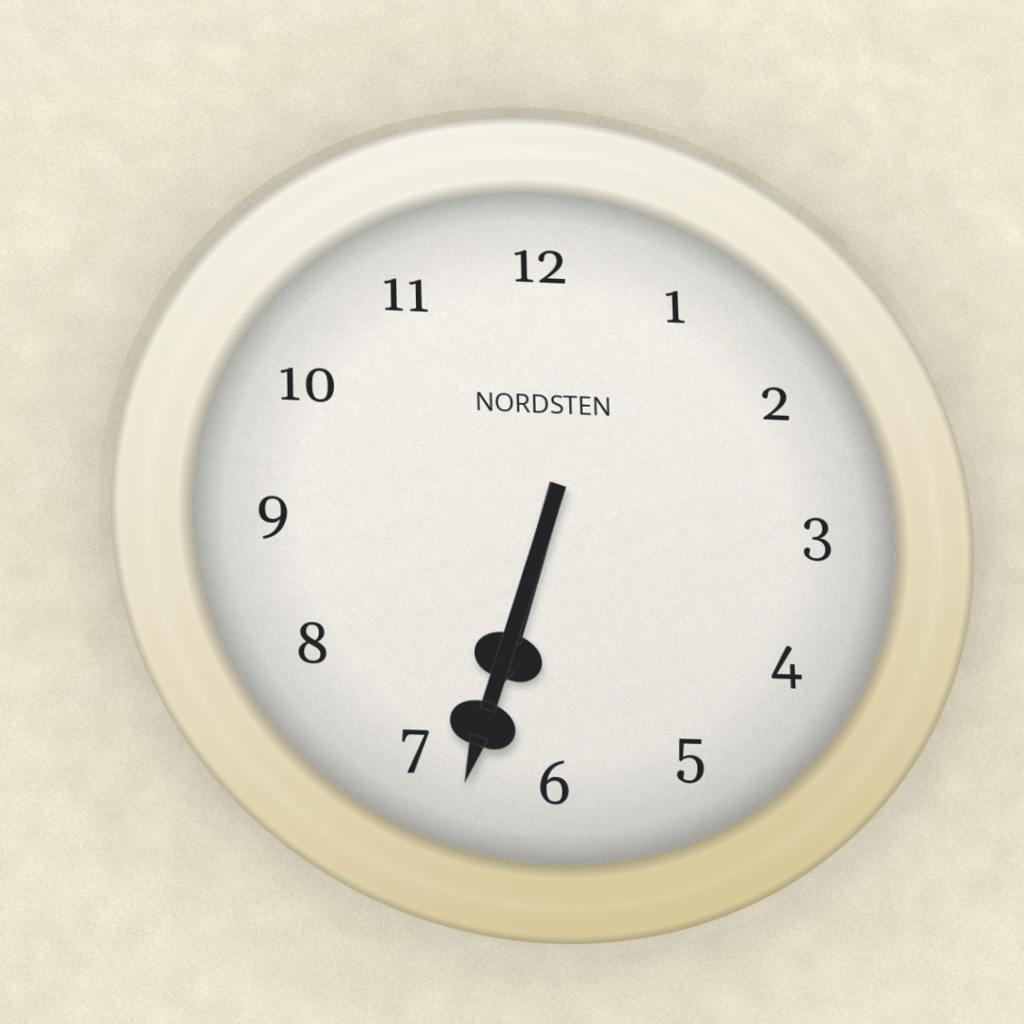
h=6 m=33
